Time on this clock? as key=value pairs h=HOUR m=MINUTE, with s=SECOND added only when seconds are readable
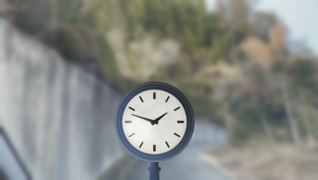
h=1 m=48
